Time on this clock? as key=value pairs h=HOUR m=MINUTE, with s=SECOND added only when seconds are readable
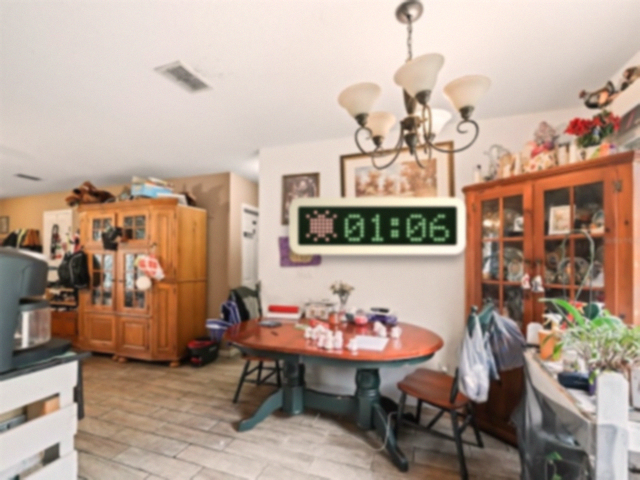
h=1 m=6
